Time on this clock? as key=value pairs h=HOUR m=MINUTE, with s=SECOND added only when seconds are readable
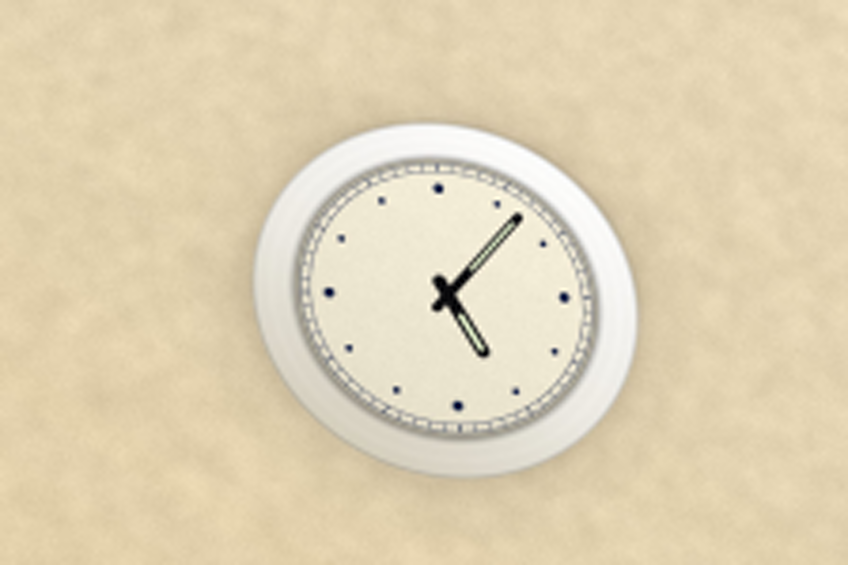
h=5 m=7
